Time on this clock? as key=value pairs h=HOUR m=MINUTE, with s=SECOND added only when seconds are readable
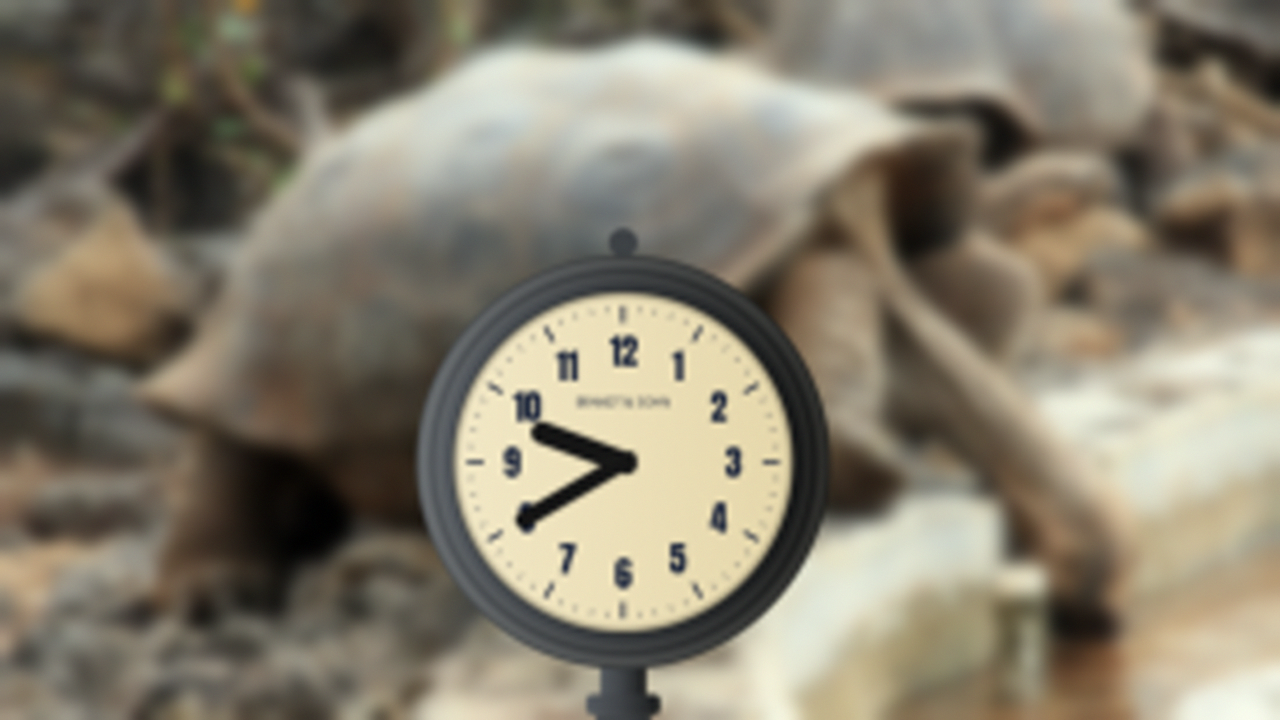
h=9 m=40
